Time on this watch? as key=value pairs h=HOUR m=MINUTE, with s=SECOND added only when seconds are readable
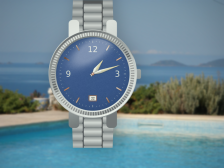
h=1 m=12
